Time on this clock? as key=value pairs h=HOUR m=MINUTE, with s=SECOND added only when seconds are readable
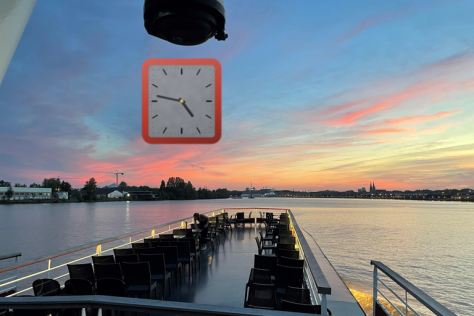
h=4 m=47
